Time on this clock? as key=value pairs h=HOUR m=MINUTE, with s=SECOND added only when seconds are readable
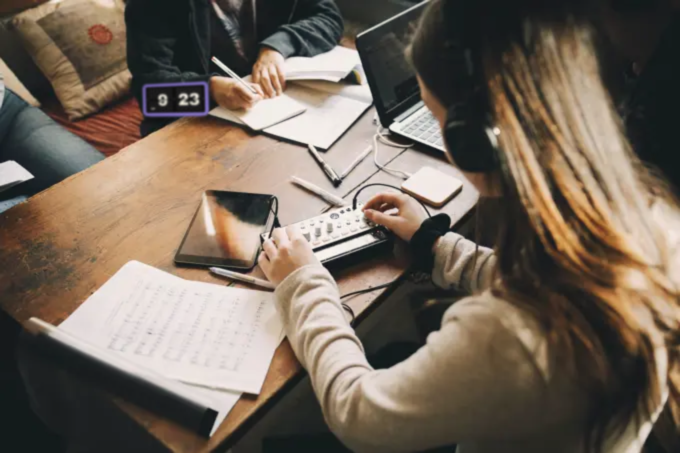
h=9 m=23
